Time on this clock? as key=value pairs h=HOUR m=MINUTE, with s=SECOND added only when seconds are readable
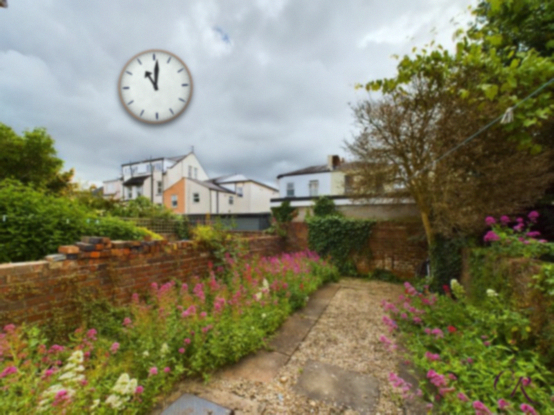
h=11 m=1
